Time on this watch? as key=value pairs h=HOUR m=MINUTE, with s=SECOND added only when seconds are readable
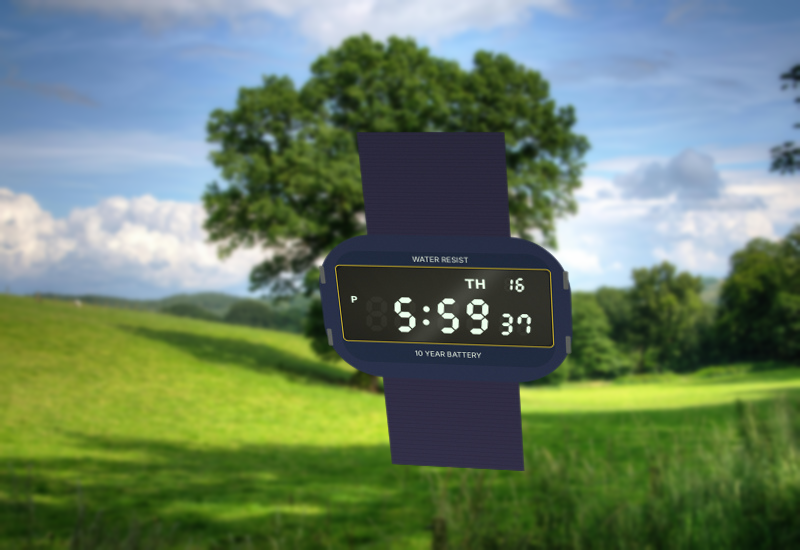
h=5 m=59 s=37
